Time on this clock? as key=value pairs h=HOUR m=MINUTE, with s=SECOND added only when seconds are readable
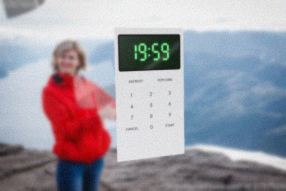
h=19 m=59
